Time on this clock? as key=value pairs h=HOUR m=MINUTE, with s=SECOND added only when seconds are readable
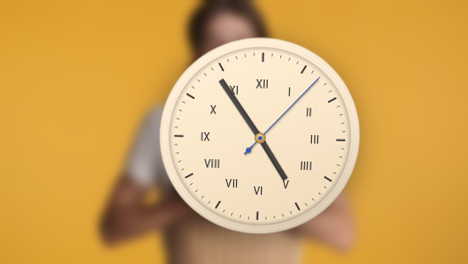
h=4 m=54 s=7
